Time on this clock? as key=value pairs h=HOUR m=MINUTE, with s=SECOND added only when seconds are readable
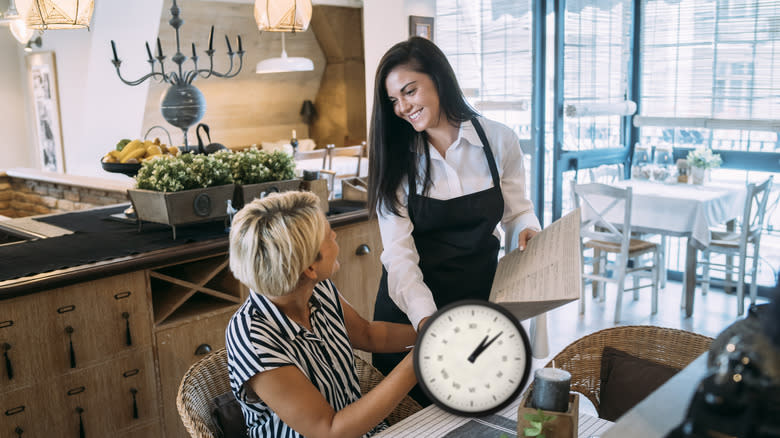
h=1 m=8
